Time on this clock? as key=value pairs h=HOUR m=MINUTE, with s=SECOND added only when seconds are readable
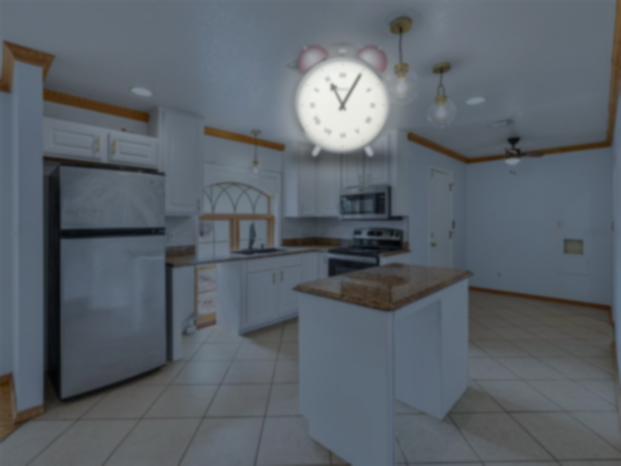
h=11 m=5
